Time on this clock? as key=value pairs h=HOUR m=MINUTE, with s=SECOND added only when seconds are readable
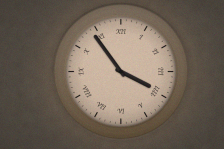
h=3 m=54
